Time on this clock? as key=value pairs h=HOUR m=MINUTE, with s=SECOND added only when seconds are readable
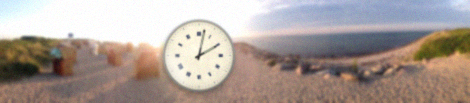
h=2 m=2
